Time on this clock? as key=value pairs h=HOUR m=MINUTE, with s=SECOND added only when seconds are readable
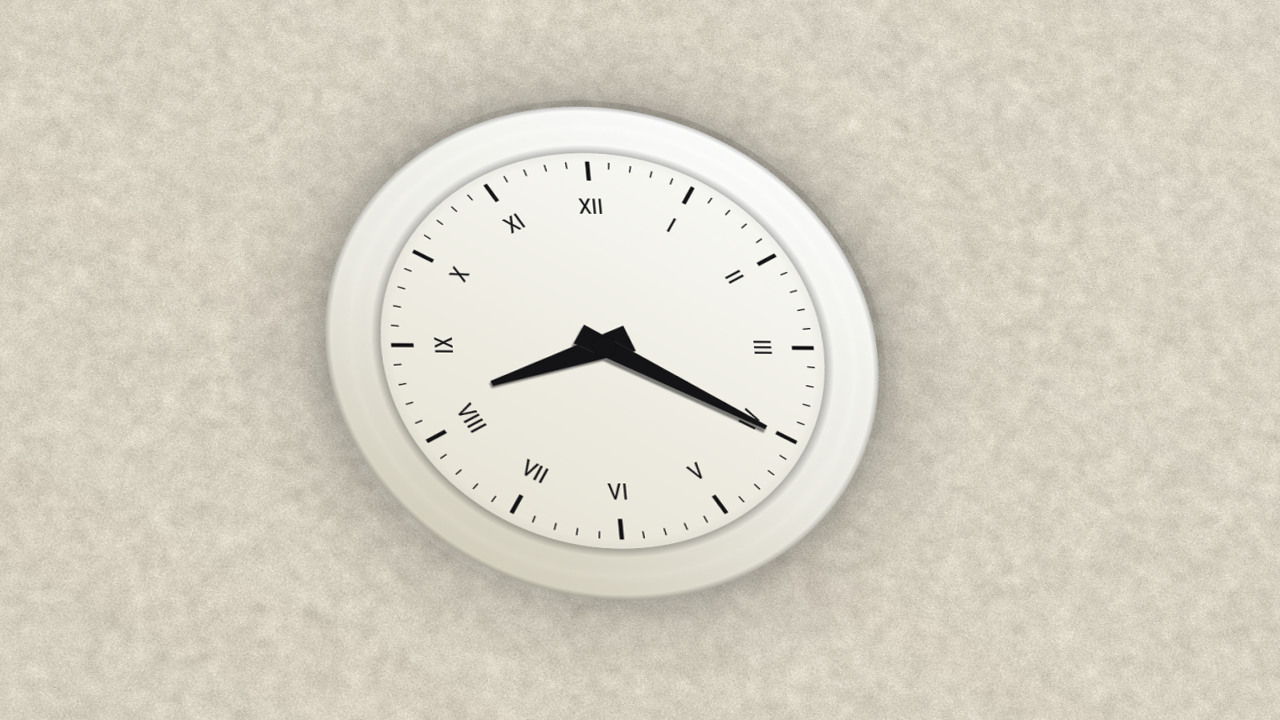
h=8 m=20
